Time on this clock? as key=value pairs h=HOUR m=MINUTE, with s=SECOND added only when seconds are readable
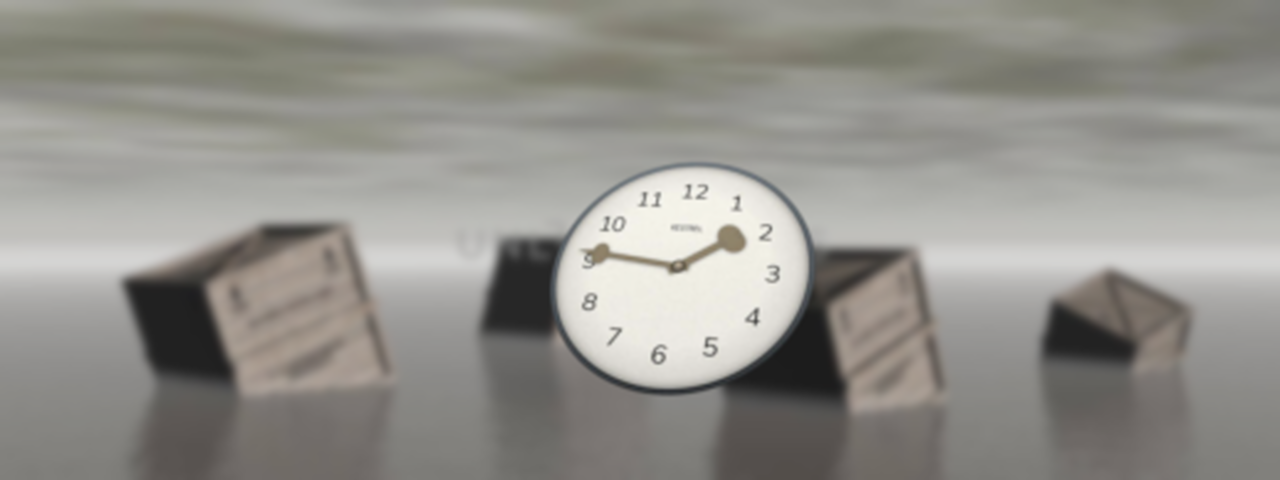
h=1 m=46
